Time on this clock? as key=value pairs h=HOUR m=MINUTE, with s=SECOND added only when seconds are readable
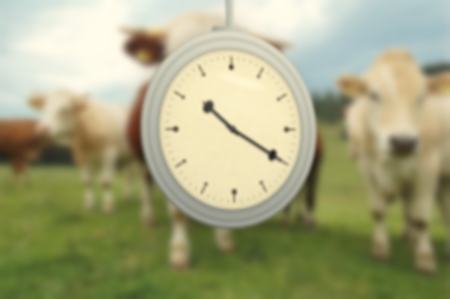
h=10 m=20
